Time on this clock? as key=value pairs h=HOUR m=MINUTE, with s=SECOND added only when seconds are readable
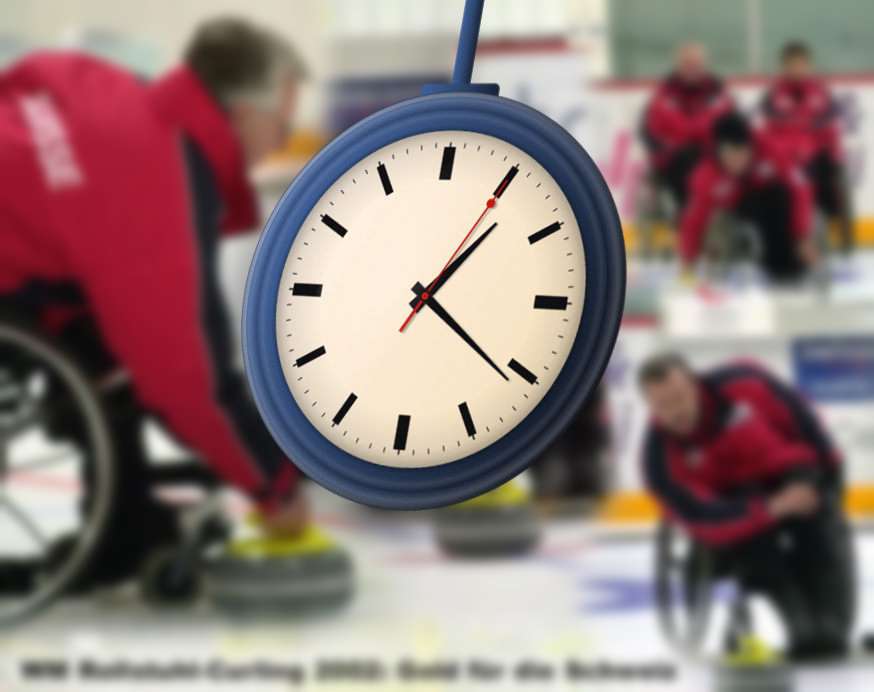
h=1 m=21 s=5
